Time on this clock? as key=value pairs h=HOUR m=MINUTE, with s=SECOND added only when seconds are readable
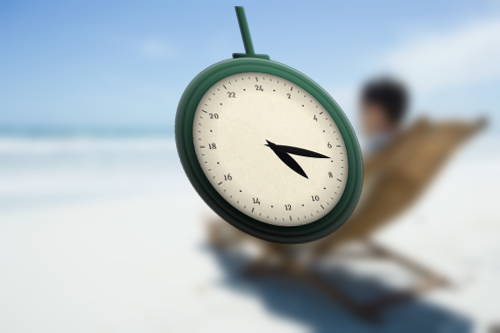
h=9 m=17
